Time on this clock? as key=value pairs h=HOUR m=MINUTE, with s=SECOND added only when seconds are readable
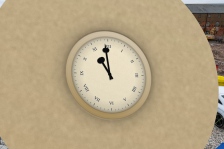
h=10 m=59
